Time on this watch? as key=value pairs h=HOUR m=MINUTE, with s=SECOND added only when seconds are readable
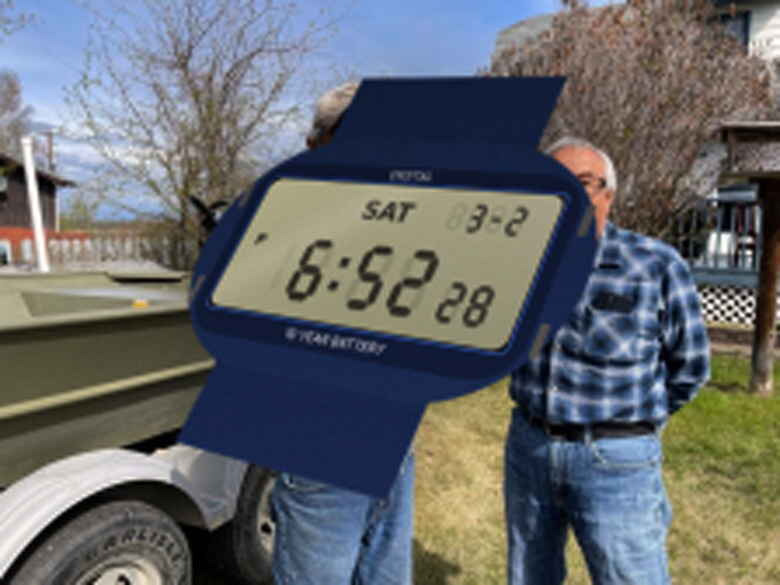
h=6 m=52 s=28
